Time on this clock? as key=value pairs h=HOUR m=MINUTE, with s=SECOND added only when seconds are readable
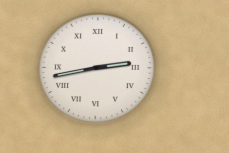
h=2 m=43
